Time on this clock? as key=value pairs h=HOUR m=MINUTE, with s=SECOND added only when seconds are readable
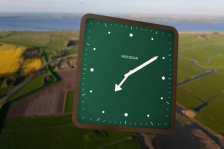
h=7 m=9
